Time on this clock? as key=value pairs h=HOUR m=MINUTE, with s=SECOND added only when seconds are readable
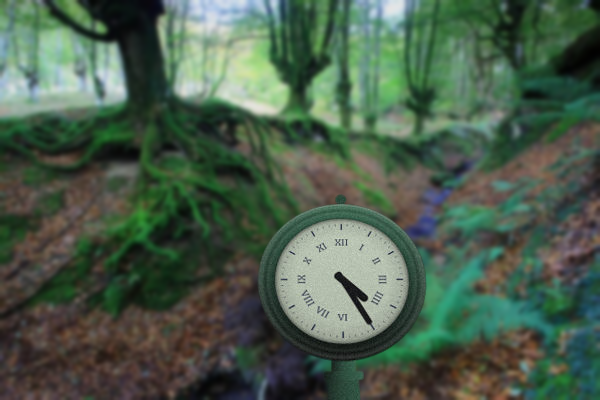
h=4 m=25
